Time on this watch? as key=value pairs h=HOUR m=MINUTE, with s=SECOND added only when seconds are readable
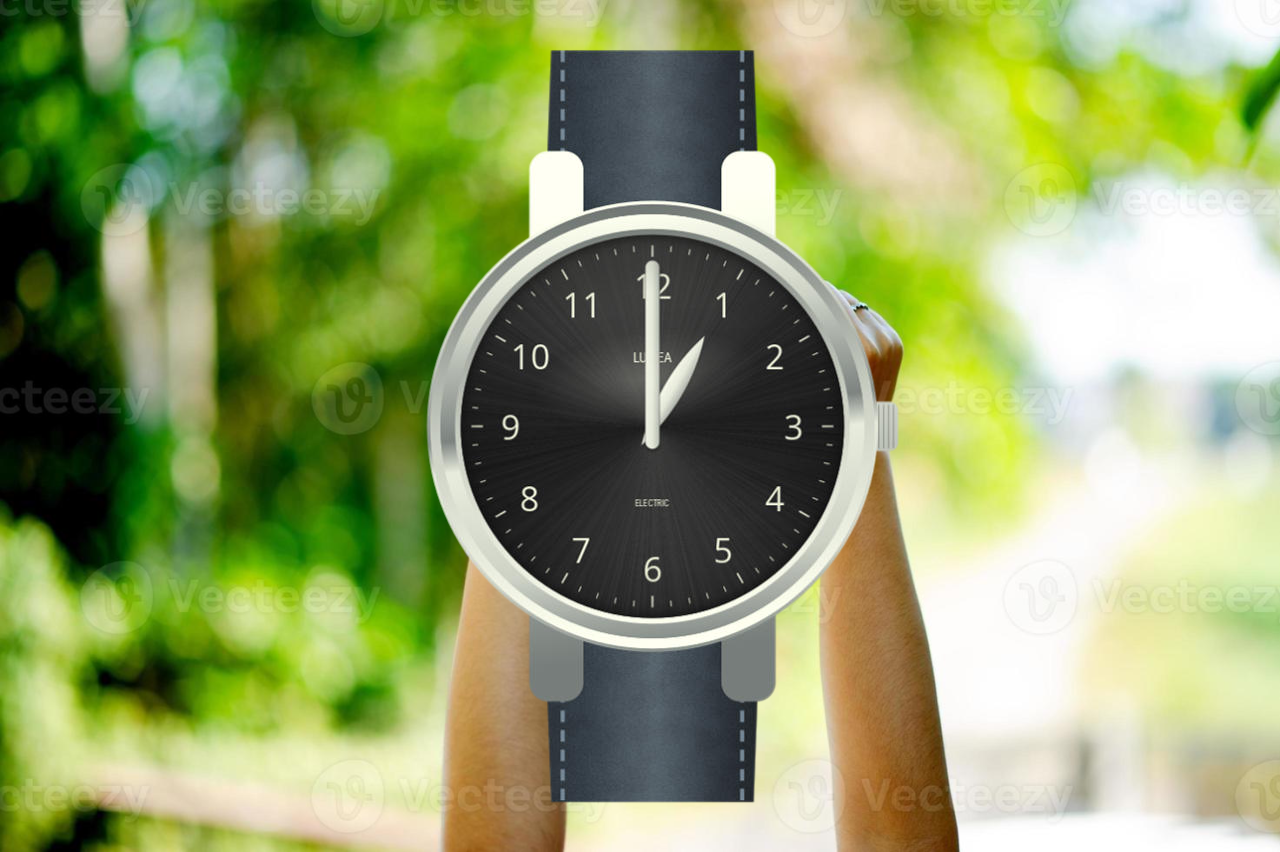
h=1 m=0
